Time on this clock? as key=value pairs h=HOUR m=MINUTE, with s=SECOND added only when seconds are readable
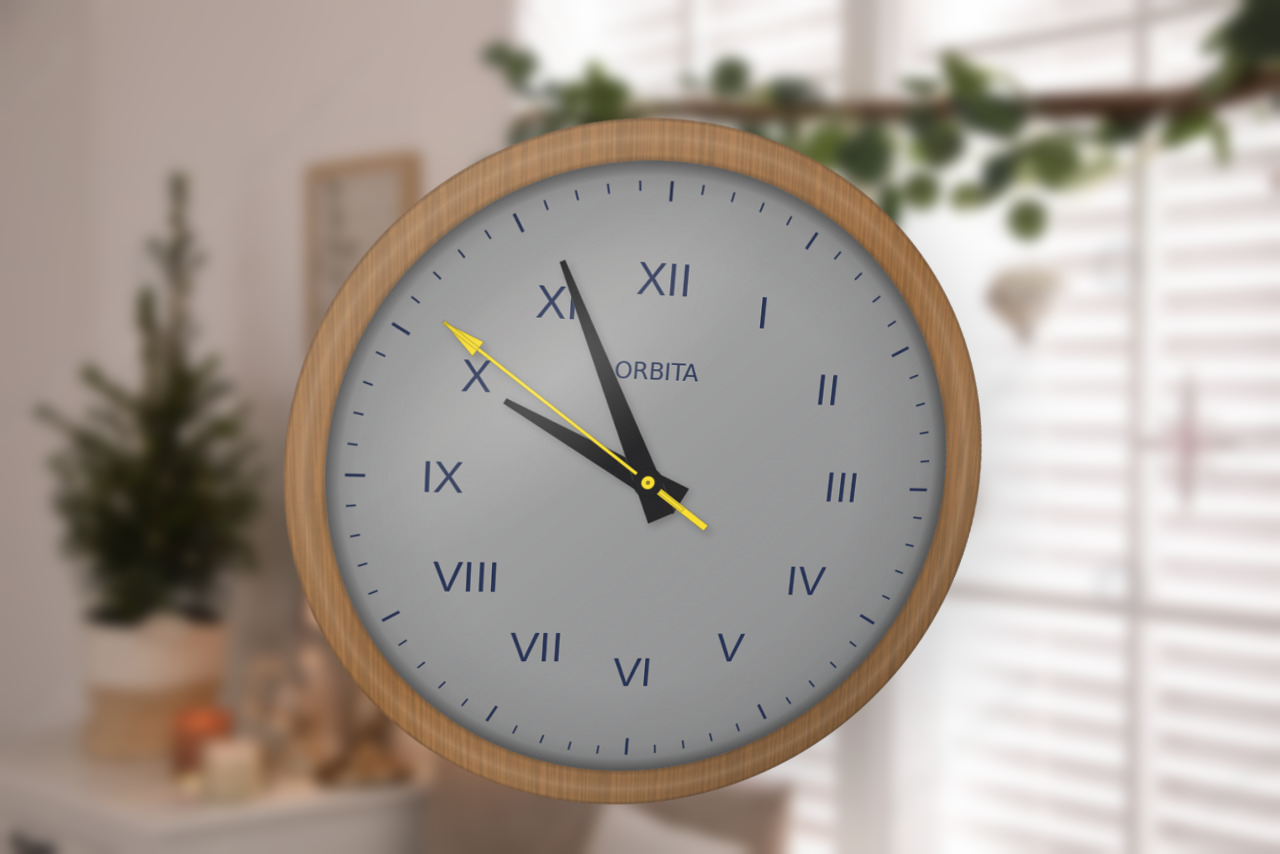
h=9 m=55 s=51
